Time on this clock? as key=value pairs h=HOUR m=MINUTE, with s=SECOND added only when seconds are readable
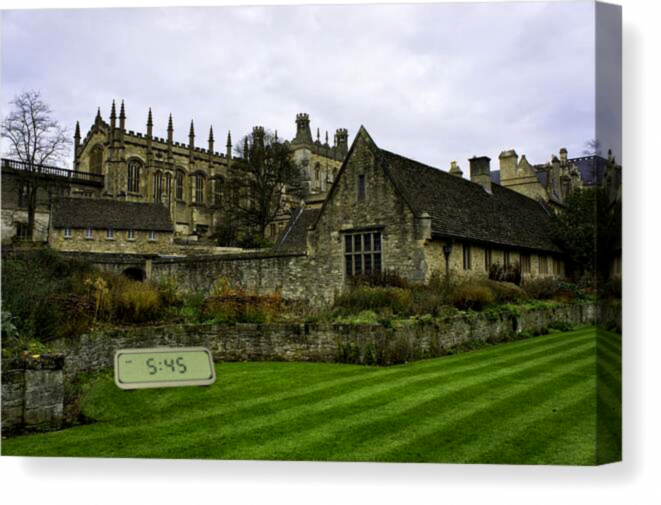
h=5 m=45
